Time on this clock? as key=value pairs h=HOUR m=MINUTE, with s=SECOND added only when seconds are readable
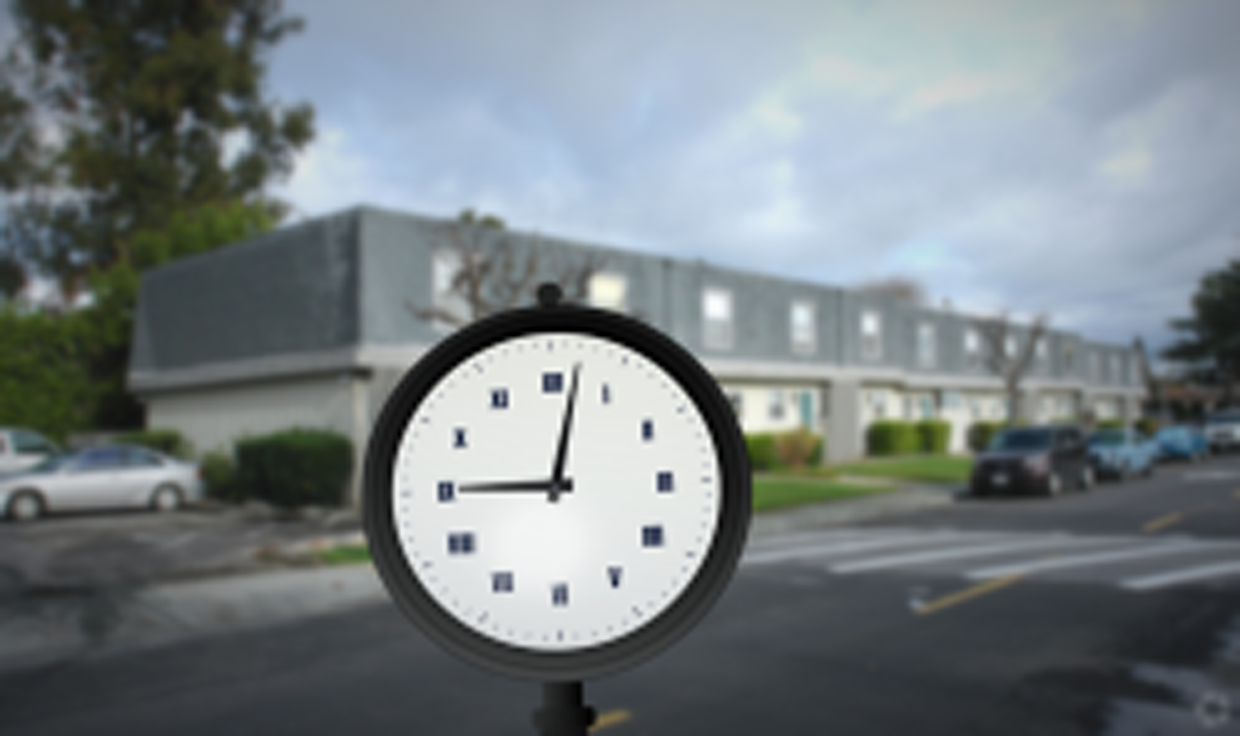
h=9 m=2
